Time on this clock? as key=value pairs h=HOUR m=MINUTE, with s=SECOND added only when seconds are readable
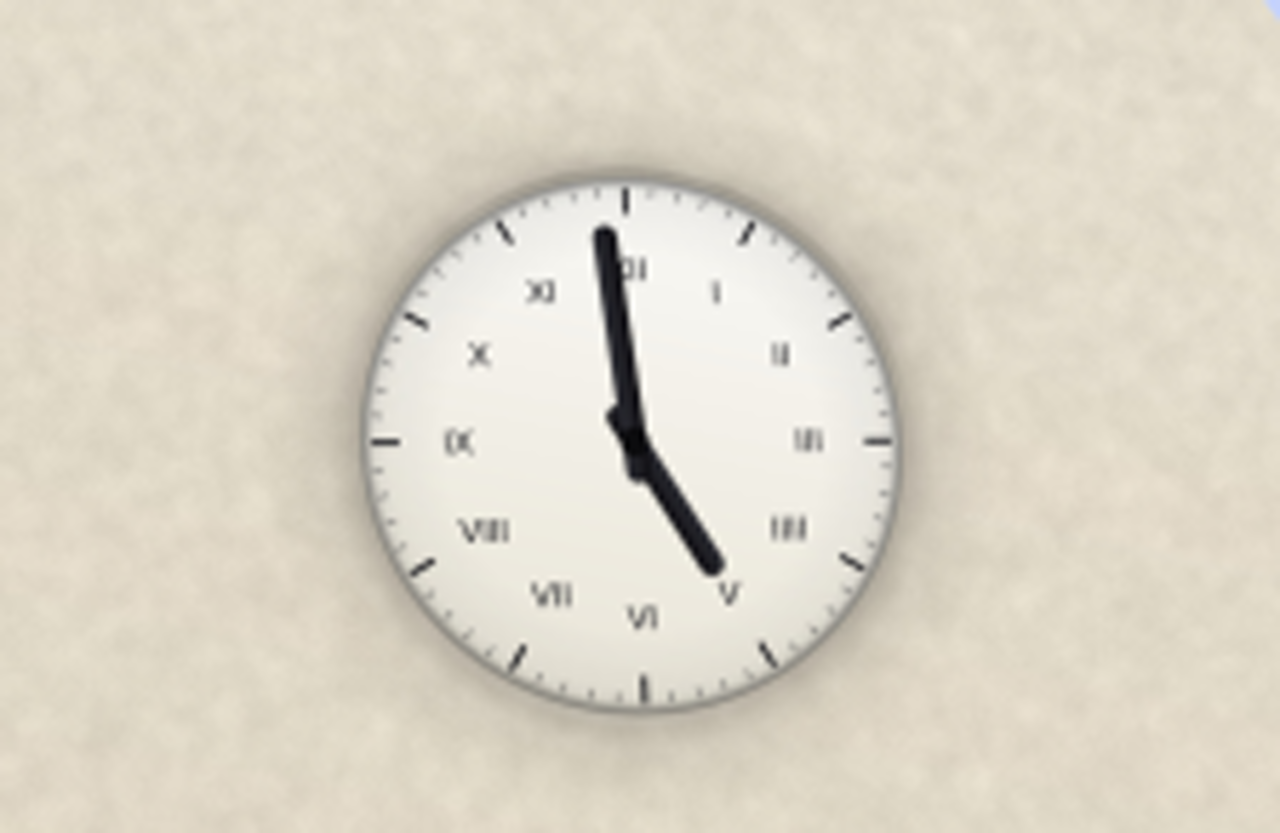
h=4 m=59
